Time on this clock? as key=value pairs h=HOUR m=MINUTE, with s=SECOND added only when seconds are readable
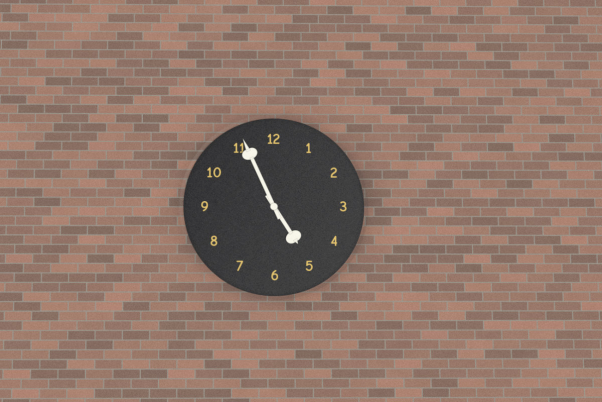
h=4 m=56
